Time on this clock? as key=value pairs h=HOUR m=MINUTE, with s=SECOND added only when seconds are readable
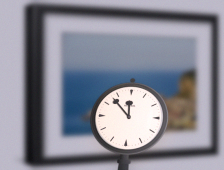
h=11 m=53
